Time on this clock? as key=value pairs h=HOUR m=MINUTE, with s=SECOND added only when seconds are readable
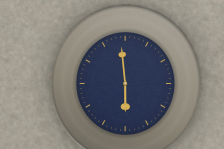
h=5 m=59
